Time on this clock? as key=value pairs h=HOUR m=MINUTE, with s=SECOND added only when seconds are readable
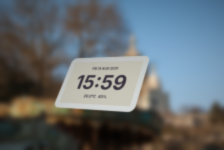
h=15 m=59
